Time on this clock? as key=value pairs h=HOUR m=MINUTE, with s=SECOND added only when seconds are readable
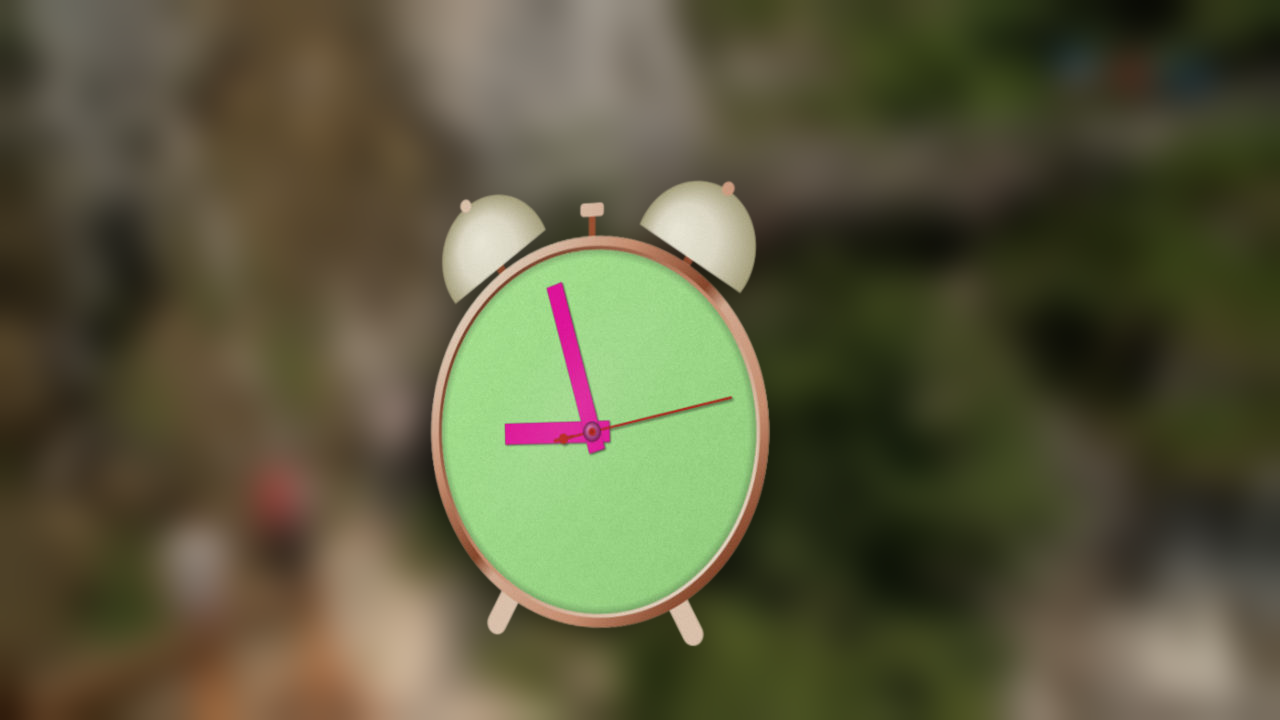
h=8 m=57 s=13
